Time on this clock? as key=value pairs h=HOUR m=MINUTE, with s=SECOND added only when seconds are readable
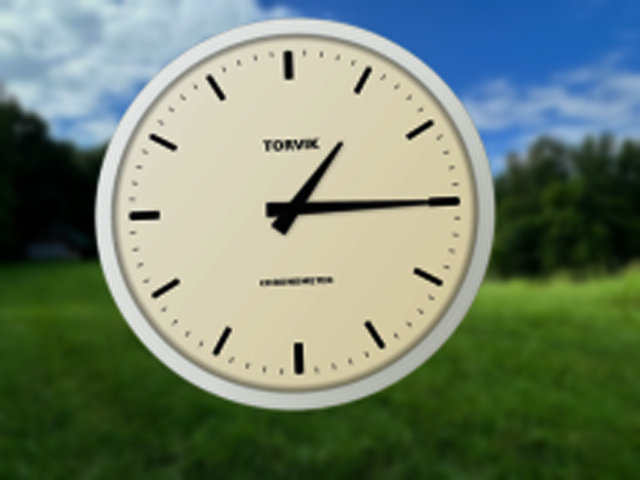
h=1 m=15
